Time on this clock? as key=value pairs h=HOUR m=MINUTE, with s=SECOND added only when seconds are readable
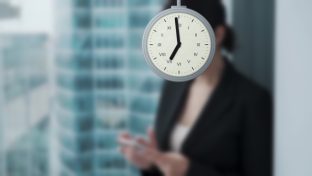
h=6 m=59
